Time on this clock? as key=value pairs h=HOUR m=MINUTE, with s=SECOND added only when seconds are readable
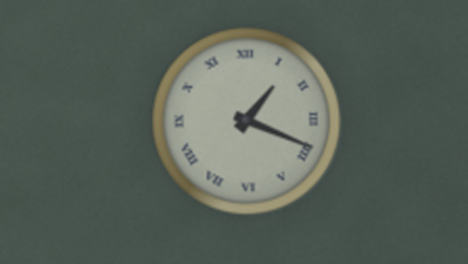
h=1 m=19
